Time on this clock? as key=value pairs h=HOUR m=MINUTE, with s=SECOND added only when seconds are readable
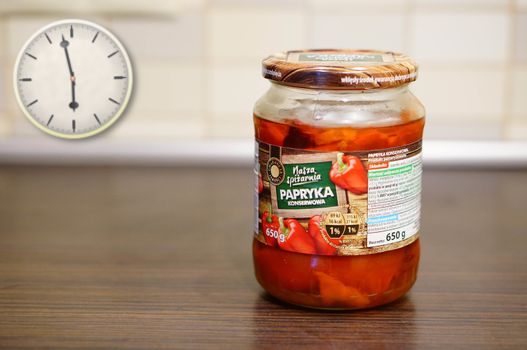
h=5 m=58
